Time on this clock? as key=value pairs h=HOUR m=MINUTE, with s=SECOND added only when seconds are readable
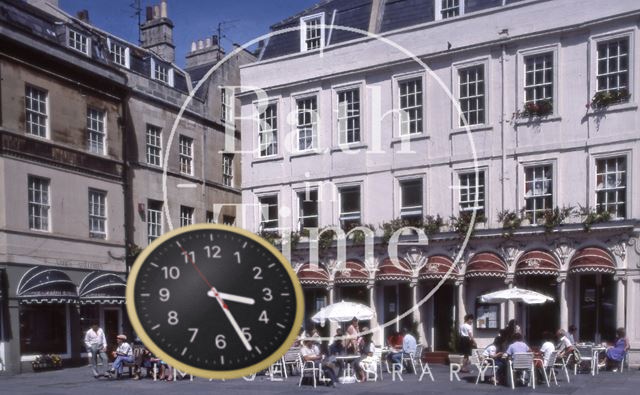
h=3 m=25 s=55
